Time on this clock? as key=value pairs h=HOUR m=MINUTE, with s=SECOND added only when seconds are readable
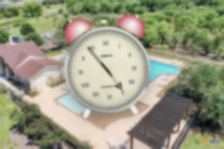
h=4 m=54
